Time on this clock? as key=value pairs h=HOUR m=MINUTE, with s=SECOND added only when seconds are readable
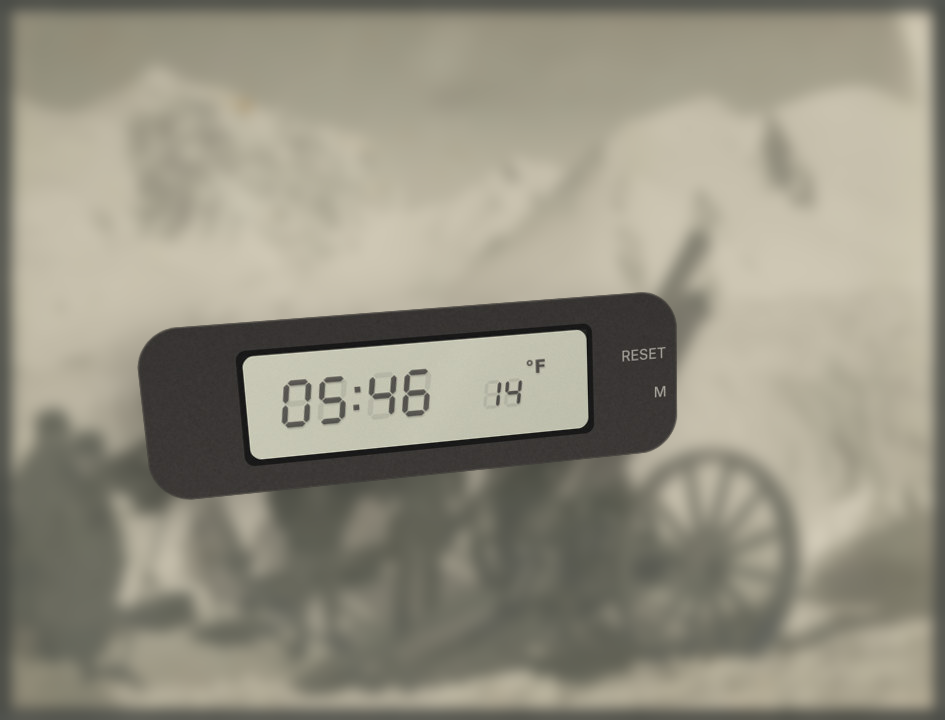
h=5 m=46
